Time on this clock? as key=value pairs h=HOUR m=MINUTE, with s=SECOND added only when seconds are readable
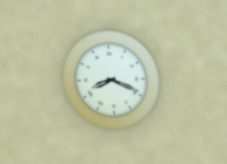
h=8 m=19
